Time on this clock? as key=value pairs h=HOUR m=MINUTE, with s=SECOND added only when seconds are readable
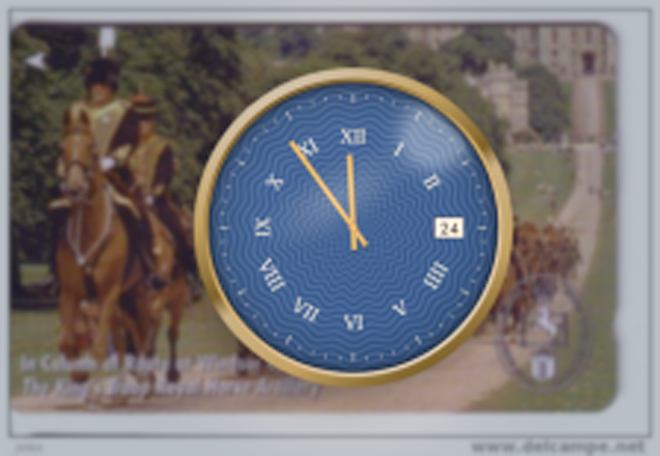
h=11 m=54
